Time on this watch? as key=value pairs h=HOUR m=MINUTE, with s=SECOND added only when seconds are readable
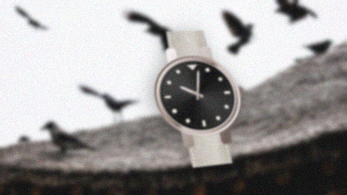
h=10 m=2
